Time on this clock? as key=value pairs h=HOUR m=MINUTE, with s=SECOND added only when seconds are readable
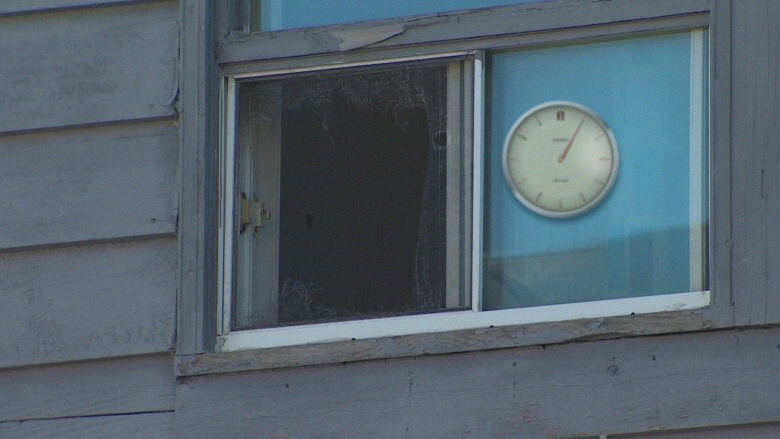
h=1 m=5
